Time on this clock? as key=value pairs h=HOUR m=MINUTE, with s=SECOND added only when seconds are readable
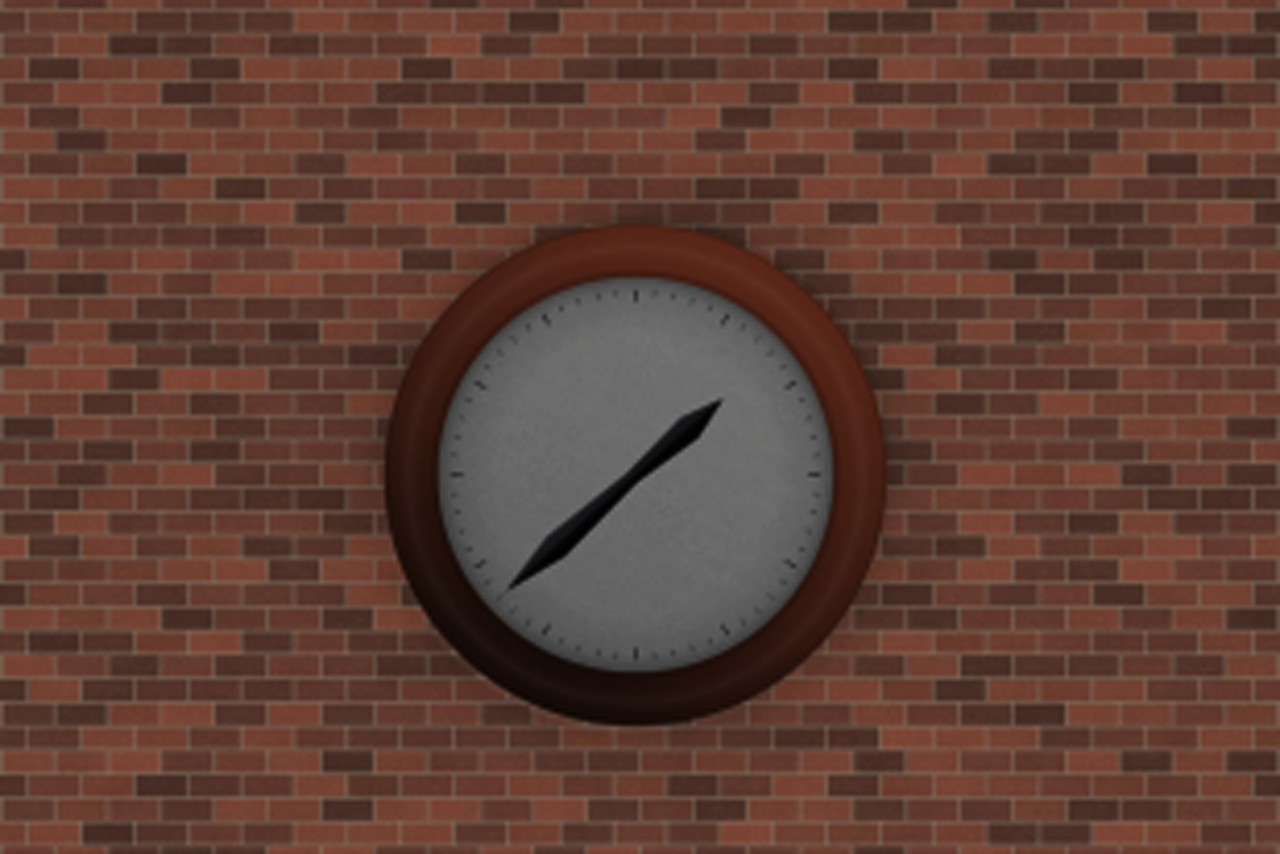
h=1 m=38
